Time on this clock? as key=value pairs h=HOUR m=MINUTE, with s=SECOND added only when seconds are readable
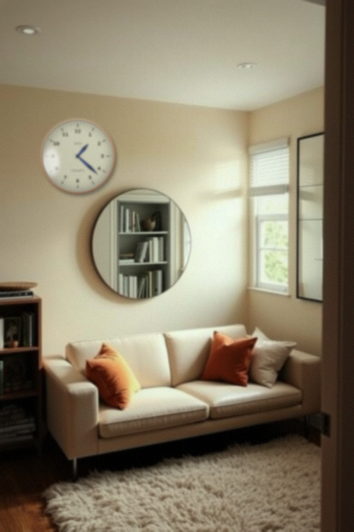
h=1 m=22
